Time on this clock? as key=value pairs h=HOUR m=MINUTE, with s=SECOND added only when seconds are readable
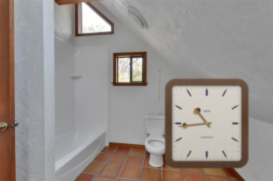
h=10 m=44
